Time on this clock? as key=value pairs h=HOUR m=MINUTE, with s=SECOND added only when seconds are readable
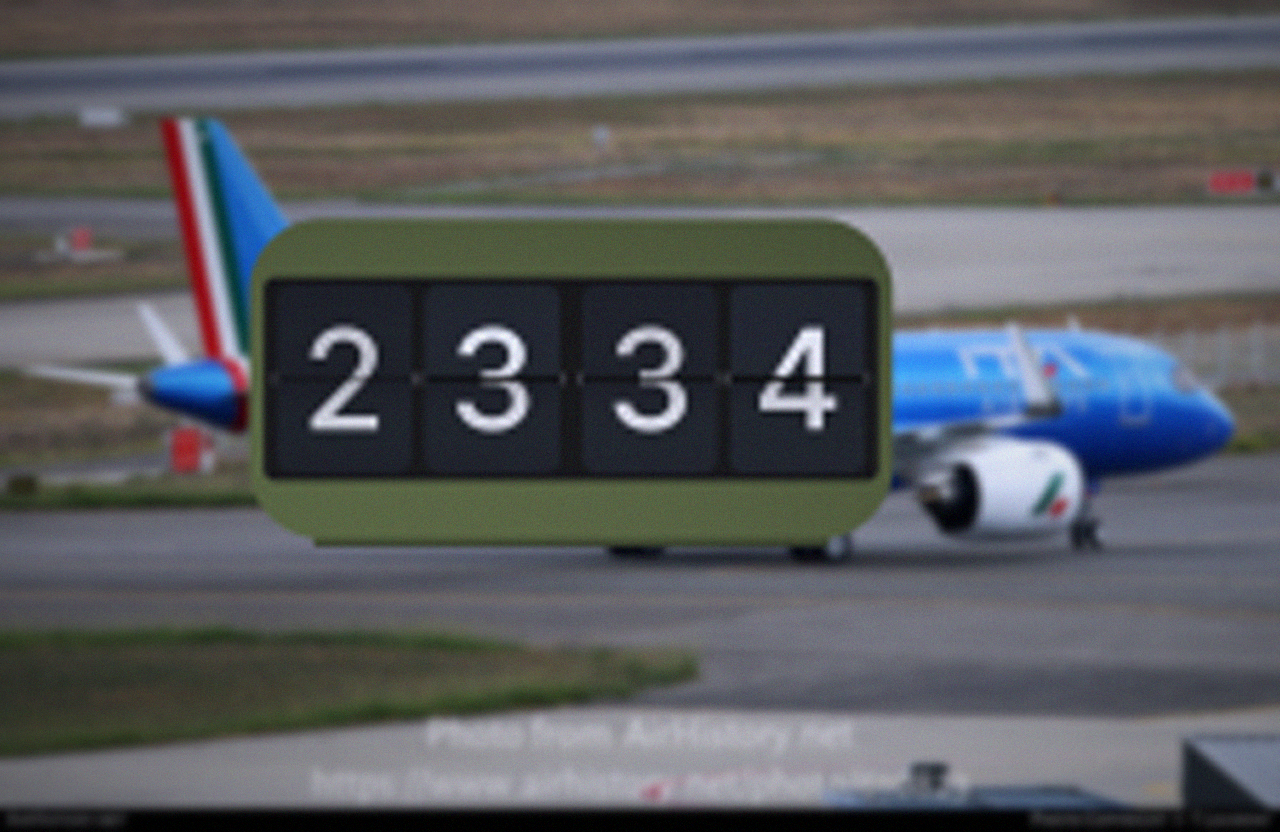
h=23 m=34
